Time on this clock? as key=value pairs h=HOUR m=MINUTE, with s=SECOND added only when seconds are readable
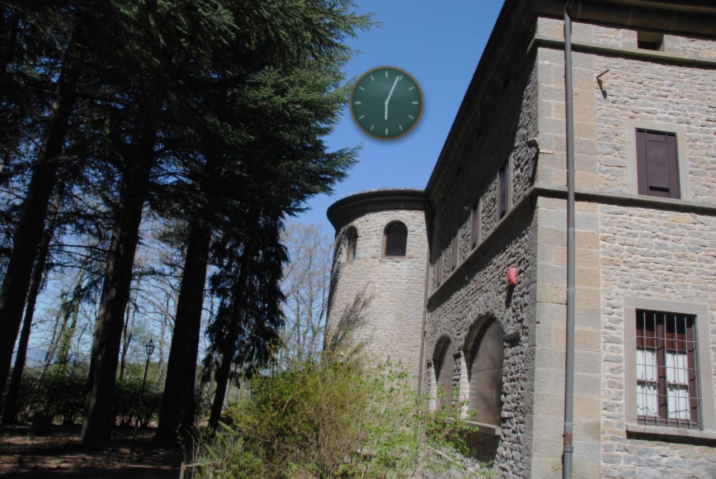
h=6 m=4
